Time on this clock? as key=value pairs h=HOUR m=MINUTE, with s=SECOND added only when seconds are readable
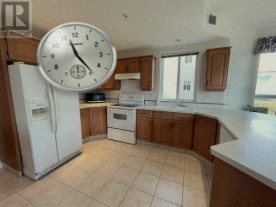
h=11 m=24
